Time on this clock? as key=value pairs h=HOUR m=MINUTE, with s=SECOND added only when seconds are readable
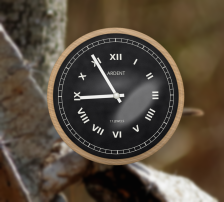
h=8 m=55
